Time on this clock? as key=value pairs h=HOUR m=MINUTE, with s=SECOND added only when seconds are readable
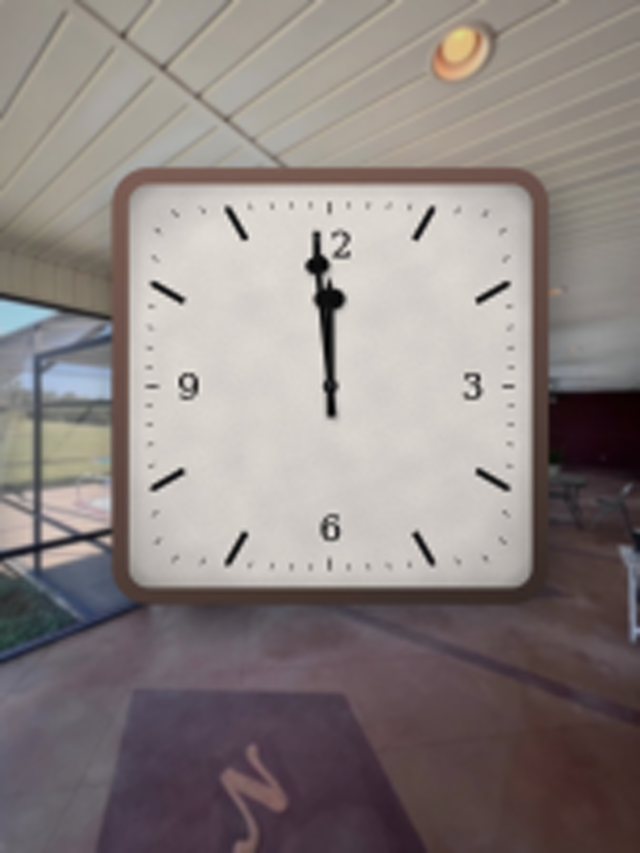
h=11 m=59
